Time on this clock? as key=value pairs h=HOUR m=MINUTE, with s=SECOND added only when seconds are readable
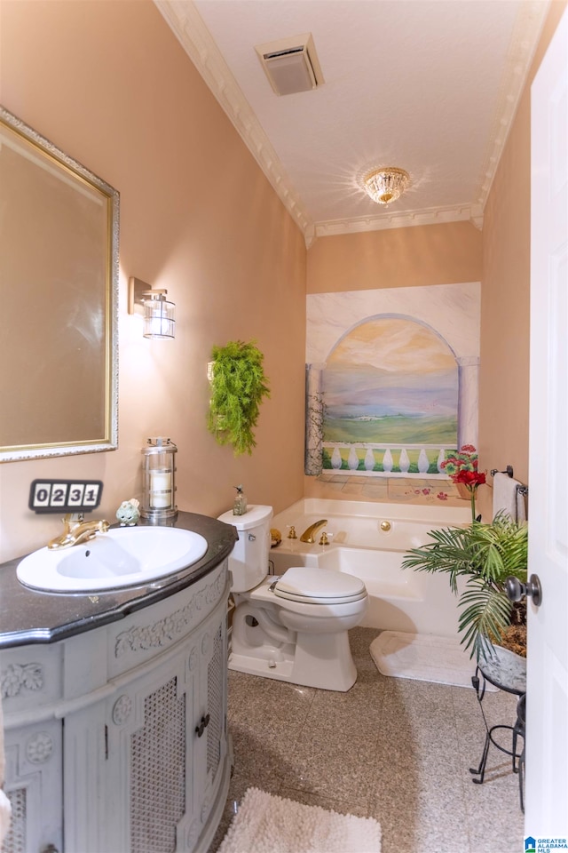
h=2 m=31
